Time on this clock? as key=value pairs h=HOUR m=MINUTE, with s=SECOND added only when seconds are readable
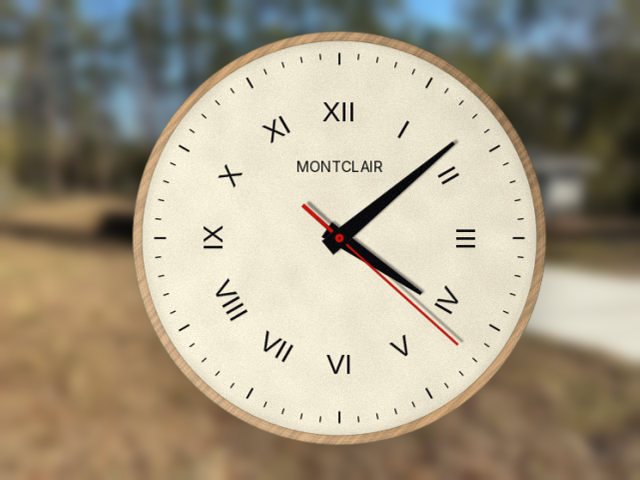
h=4 m=8 s=22
